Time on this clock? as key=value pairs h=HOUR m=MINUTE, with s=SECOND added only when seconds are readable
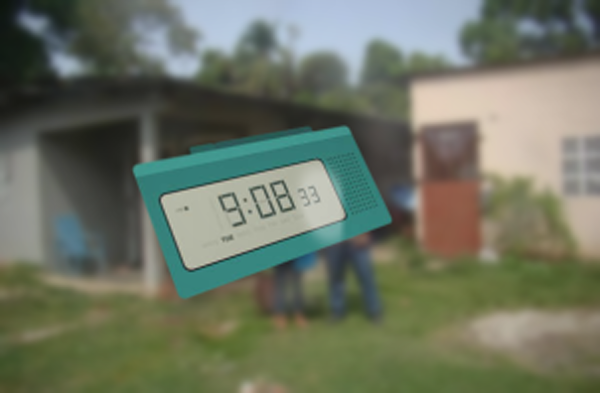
h=9 m=8 s=33
